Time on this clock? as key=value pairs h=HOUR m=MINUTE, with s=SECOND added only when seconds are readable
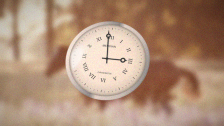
h=2 m=59
